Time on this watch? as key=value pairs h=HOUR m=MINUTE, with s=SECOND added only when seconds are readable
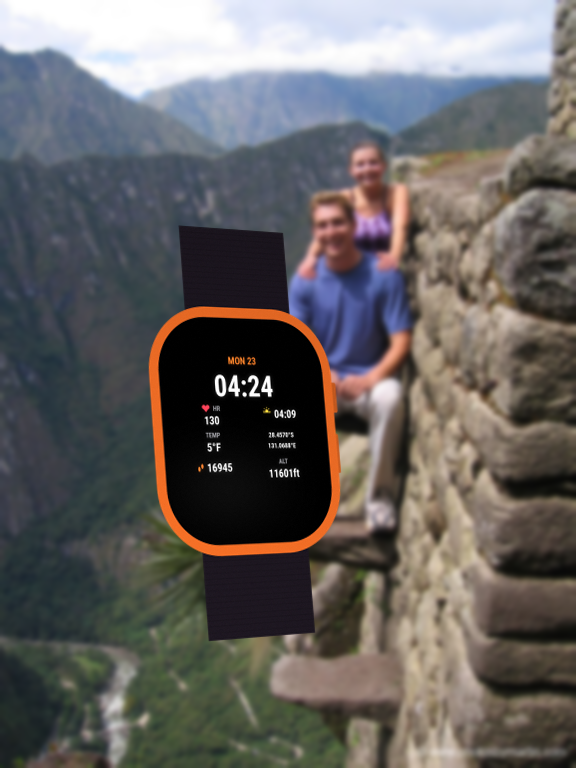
h=4 m=24
